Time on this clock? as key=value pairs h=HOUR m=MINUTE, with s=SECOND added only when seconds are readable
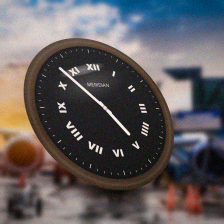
h=4 m=53
